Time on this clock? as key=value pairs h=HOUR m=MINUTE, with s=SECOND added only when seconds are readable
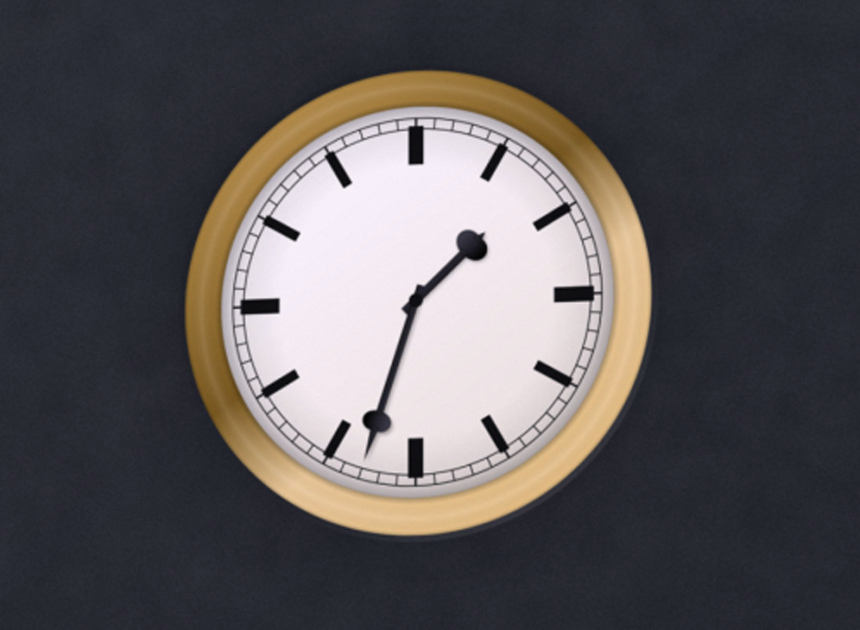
h=1 m=33
